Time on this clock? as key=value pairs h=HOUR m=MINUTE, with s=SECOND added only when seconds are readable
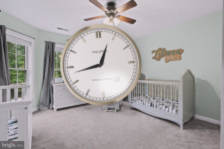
h=12 m=43
